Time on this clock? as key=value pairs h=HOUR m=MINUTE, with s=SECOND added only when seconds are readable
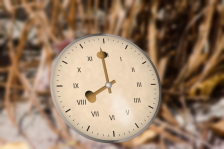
h=7 m=59
